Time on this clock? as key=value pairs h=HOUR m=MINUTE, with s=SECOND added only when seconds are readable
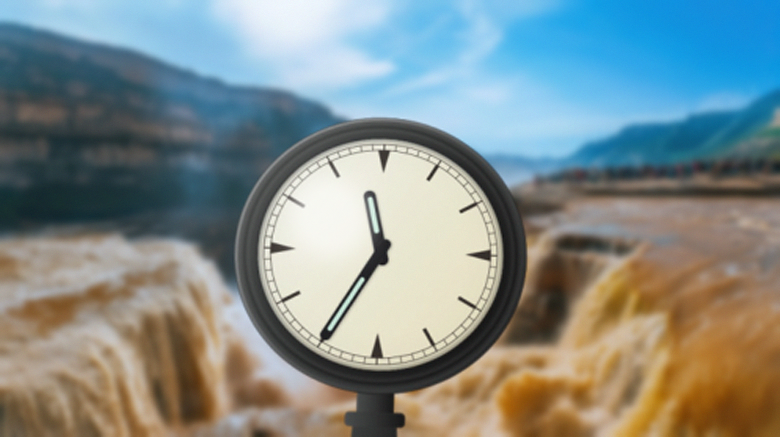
h=11 m=35
